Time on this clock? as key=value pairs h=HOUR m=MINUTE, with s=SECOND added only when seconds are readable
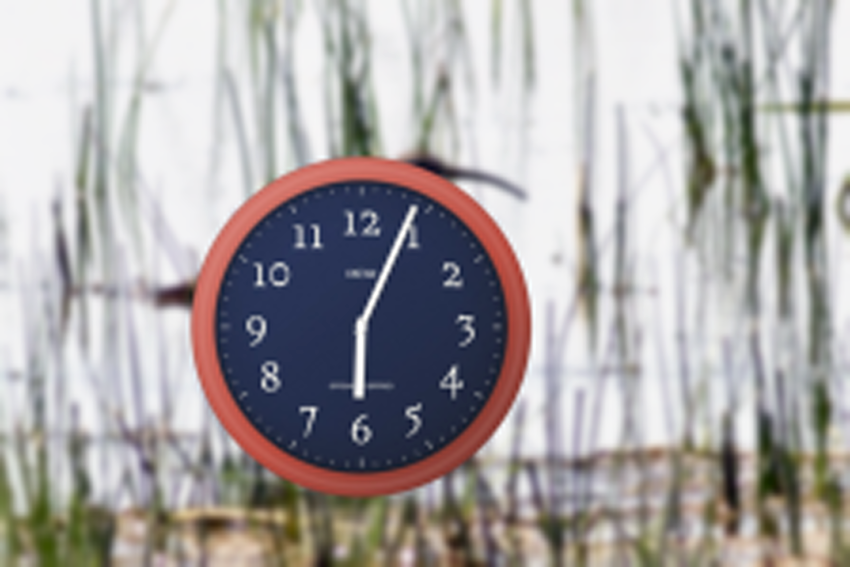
h=6 m=4
